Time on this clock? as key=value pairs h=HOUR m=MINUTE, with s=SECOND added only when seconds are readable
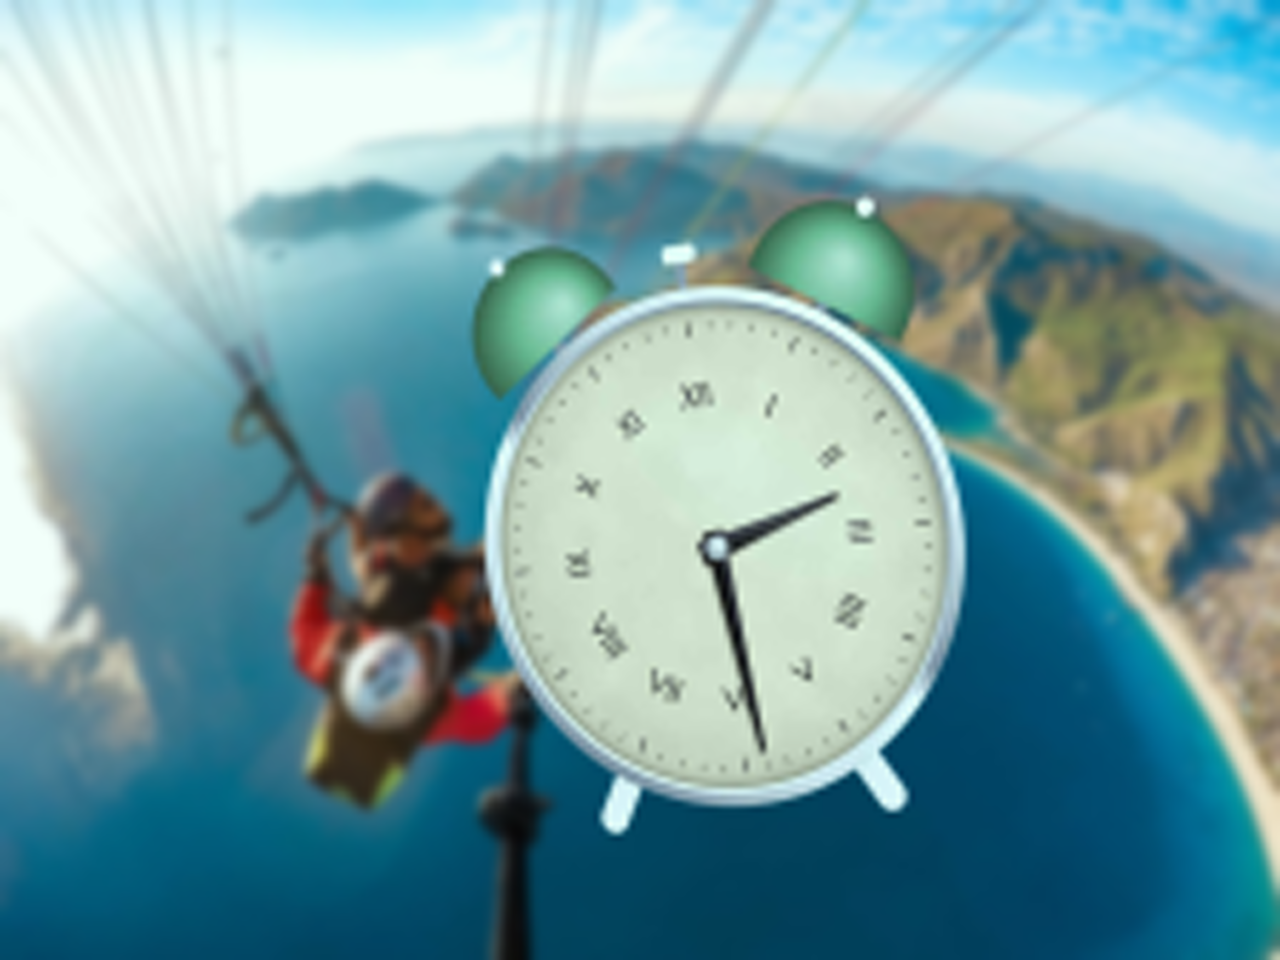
h=2 m=29
